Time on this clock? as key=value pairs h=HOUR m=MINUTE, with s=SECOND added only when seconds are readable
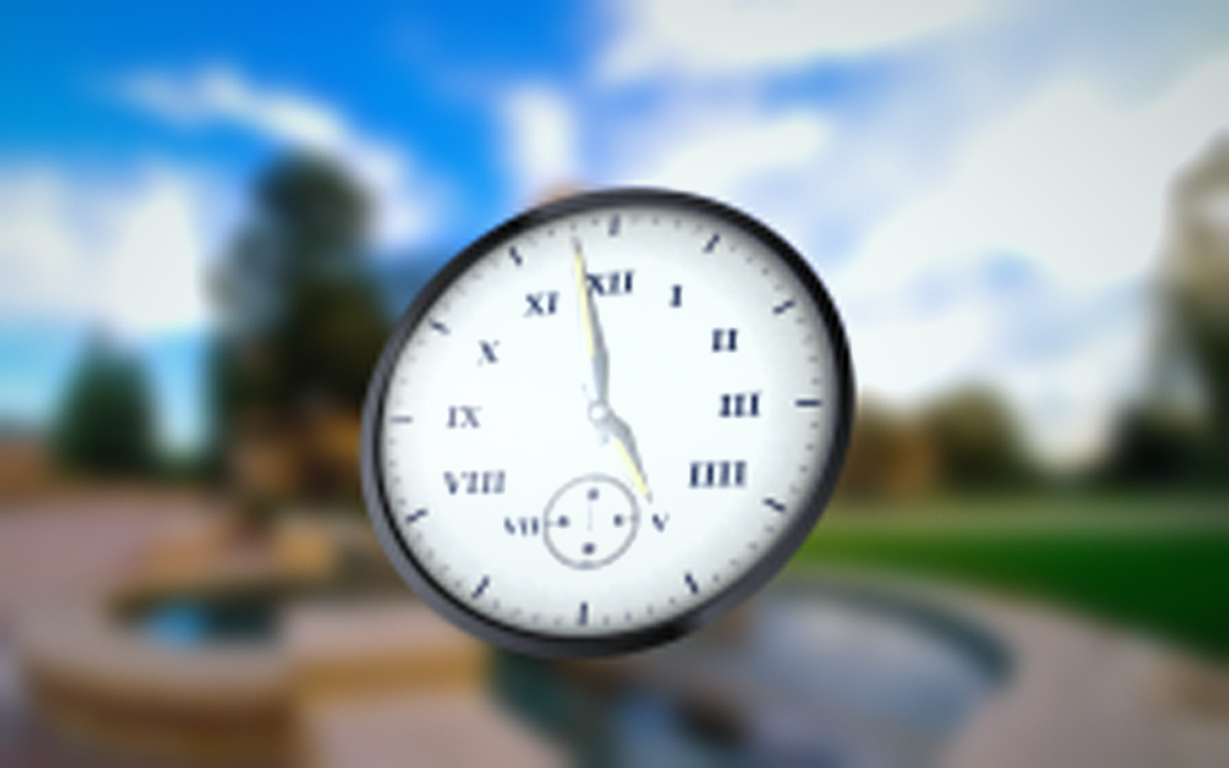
h=4 m=58
